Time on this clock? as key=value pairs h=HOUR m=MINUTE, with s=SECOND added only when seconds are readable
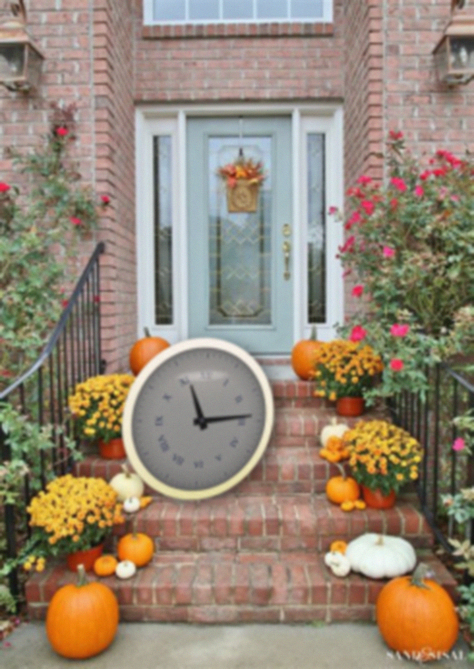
h=11 m=14
